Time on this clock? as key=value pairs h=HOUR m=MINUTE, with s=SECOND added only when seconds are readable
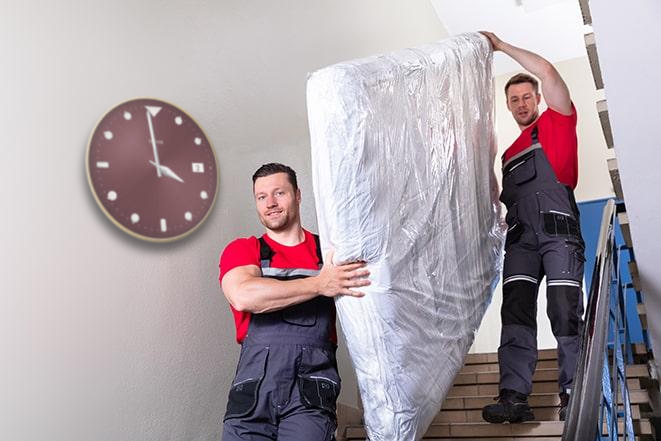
h=3 m=59
